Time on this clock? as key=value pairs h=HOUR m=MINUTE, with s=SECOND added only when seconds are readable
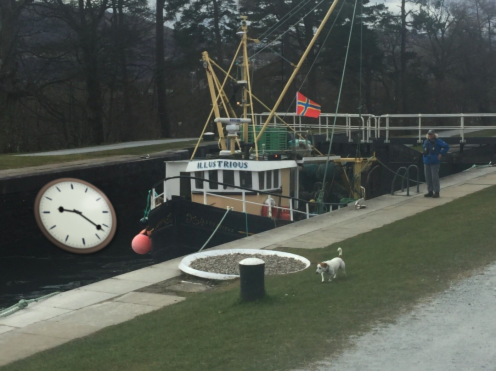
h=9 m=22
